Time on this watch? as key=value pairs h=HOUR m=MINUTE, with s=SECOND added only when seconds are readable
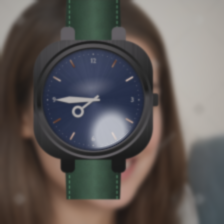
h=7 m=45
